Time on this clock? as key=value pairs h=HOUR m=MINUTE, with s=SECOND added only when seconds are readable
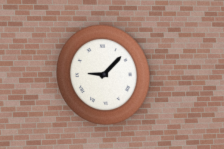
h=9 m=8
